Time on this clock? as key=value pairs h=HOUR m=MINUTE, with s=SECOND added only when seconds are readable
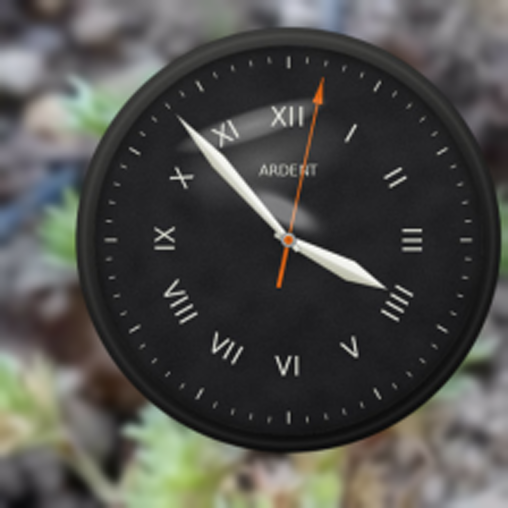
h=3 m=53 s=2
